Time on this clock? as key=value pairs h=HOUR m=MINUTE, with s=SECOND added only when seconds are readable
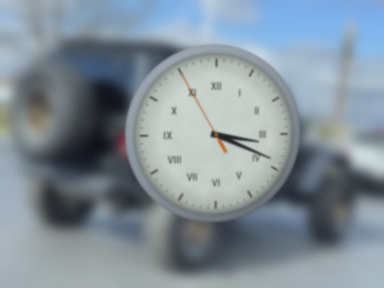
h=3 m=18 s=55
